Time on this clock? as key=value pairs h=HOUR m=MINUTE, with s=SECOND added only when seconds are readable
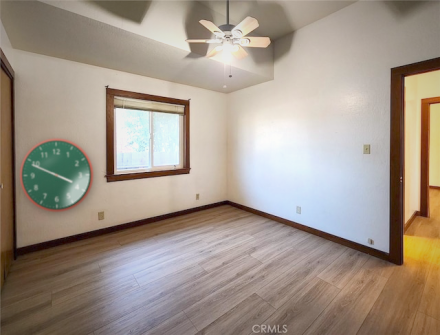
h=3 m=49
